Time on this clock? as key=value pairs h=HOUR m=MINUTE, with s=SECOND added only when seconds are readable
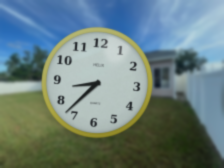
h=8 m=37
